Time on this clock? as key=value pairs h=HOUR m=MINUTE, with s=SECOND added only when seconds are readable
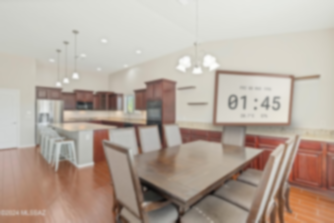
h=1 m=45
